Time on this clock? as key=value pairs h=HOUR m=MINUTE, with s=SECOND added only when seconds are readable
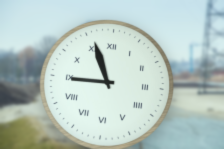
h=8 m=56
